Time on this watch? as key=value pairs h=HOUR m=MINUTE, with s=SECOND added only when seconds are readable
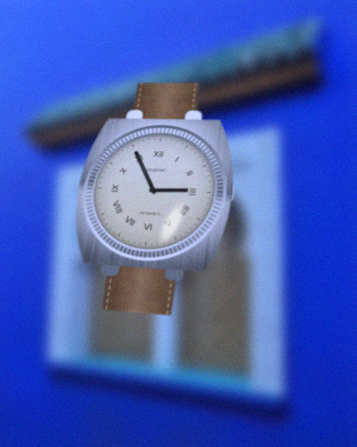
h=2 m=55
